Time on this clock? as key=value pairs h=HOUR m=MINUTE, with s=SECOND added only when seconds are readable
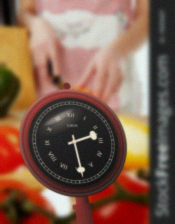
h=2 m=29
